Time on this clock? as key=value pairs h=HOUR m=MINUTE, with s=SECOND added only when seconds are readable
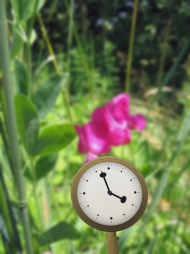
h=3 m=57
